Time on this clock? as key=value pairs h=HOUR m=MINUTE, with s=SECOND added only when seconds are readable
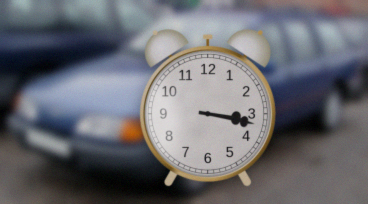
h=3 m=17
